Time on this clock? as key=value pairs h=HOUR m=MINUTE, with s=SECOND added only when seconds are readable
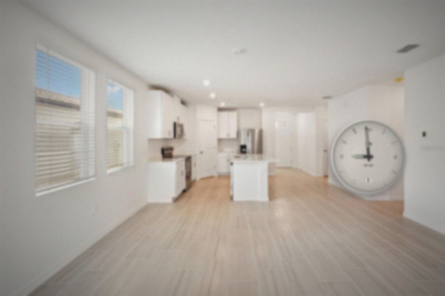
h=8 m=59
